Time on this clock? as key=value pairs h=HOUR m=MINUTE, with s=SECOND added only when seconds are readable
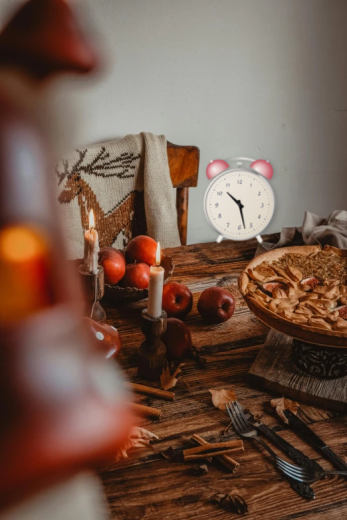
h=10 m=28
